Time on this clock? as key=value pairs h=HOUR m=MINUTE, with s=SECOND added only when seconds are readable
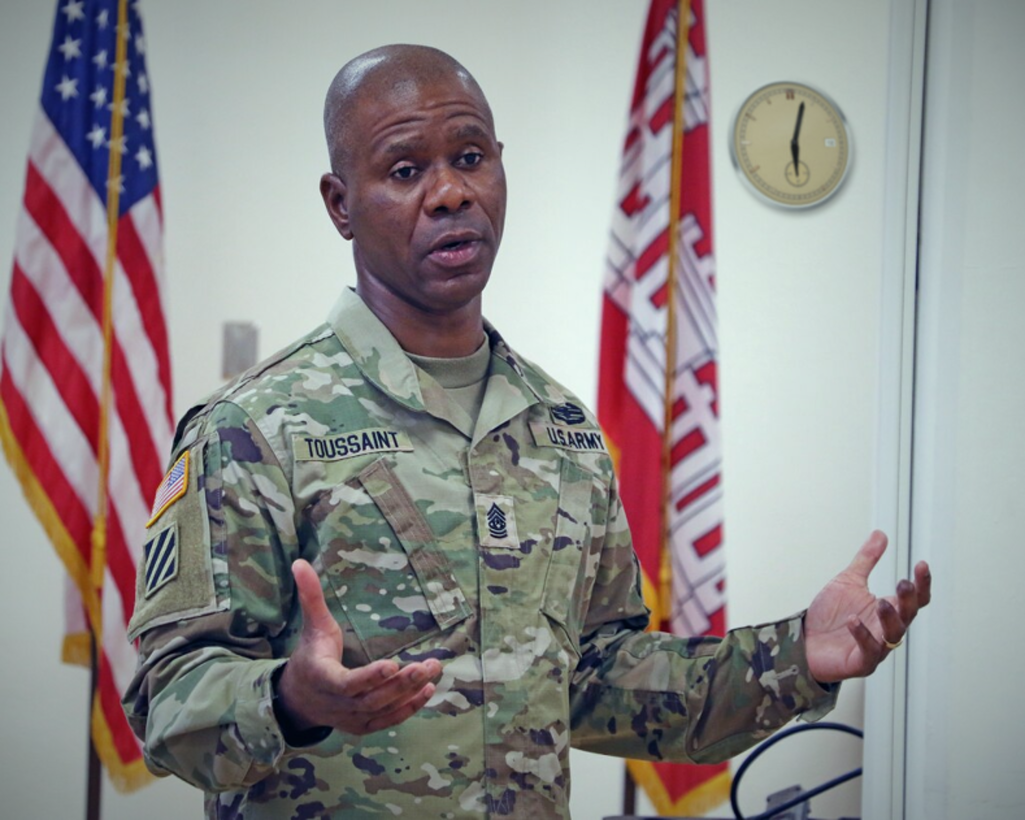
h=6 m=3
